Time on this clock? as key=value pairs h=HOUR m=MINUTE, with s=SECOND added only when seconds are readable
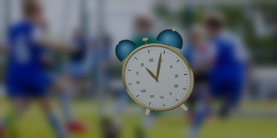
h=11 m=4
